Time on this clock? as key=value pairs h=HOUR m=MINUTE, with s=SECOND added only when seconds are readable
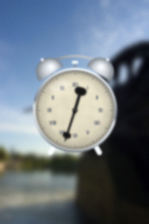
h=12 m=33
